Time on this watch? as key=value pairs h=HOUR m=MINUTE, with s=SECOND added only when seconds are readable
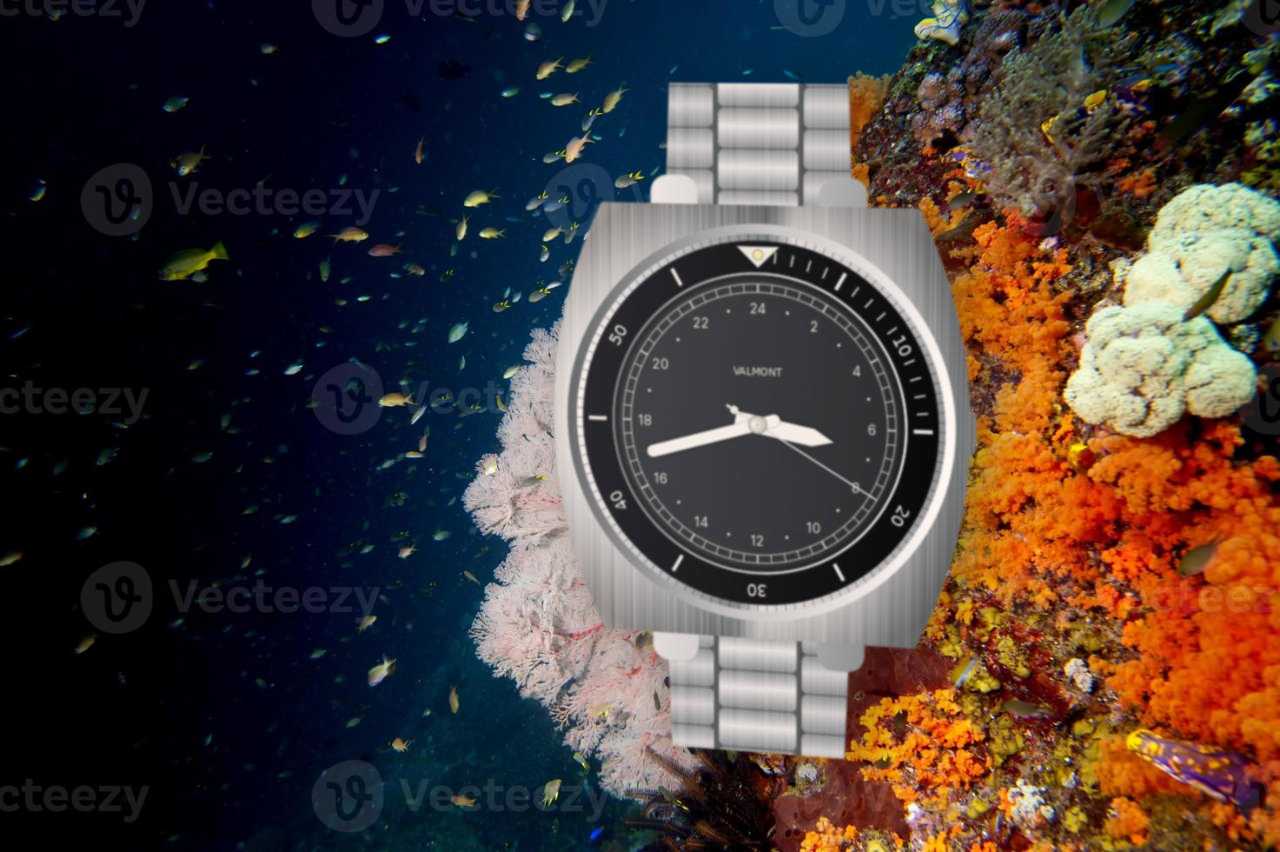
h=6 m=42 s=20
